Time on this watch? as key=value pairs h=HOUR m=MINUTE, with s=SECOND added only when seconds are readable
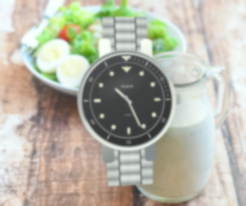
h=10 m=26
